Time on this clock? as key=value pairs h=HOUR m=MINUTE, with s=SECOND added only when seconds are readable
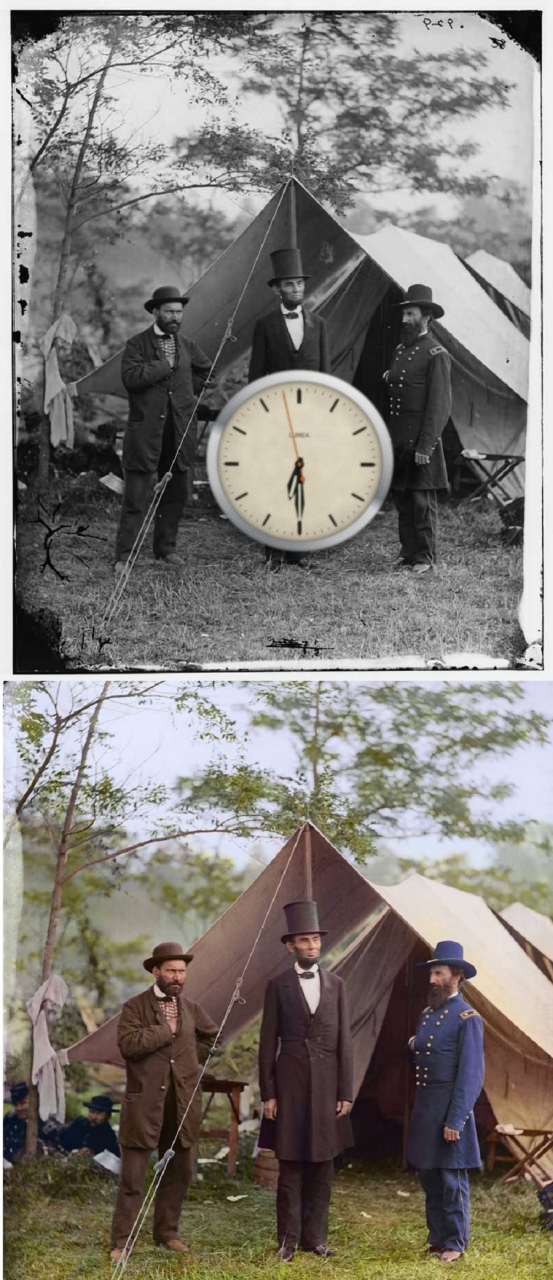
h=6 m=29 s=58
